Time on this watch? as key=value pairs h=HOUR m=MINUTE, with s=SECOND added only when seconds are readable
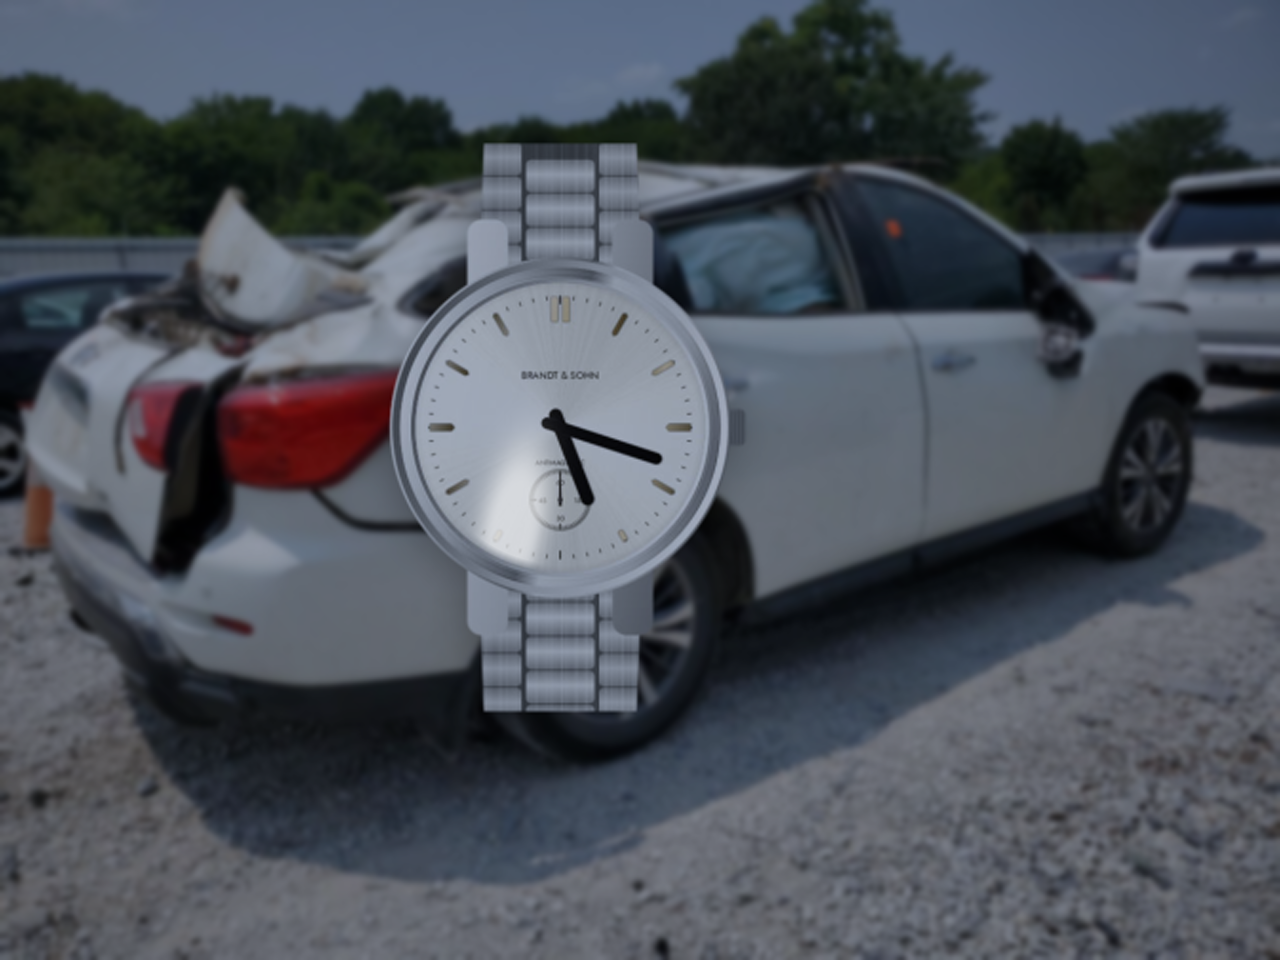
h=5 m=18
